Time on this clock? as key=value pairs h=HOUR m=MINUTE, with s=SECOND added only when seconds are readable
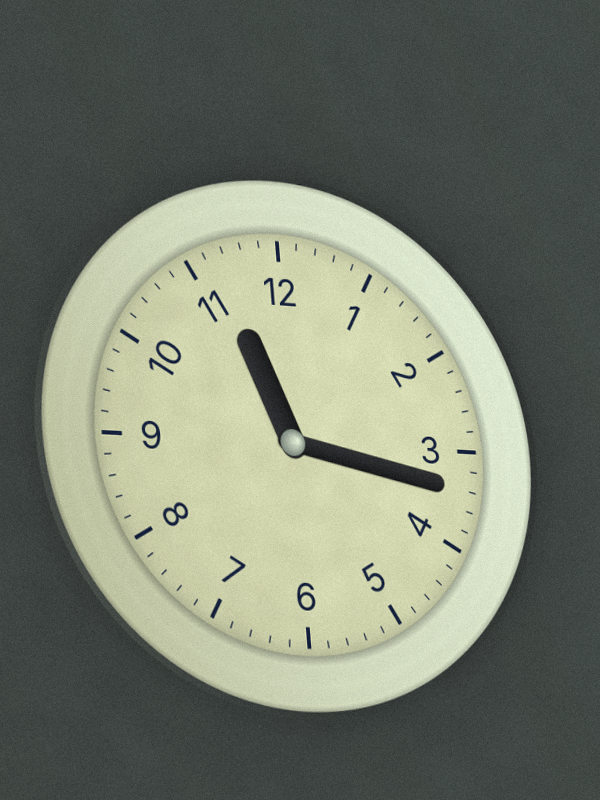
h=11 m=17
